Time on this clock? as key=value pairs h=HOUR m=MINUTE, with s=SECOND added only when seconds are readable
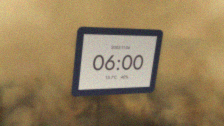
h=6 m=0
